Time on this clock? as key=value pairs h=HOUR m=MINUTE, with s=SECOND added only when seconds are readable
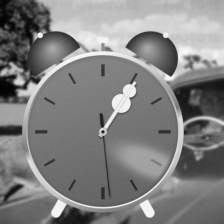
h=1 m=5 s=29
